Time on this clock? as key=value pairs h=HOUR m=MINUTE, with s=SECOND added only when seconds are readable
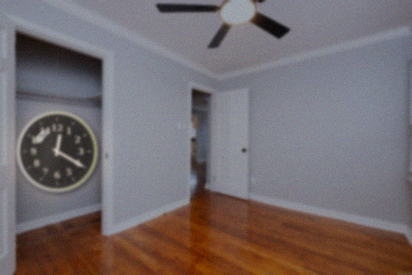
h=12 m=20
